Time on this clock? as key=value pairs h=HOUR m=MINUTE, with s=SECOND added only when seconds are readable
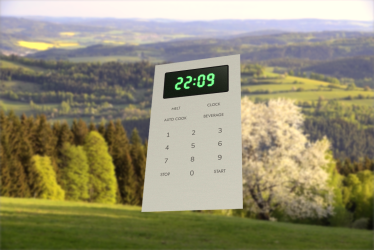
h=22 m=9
